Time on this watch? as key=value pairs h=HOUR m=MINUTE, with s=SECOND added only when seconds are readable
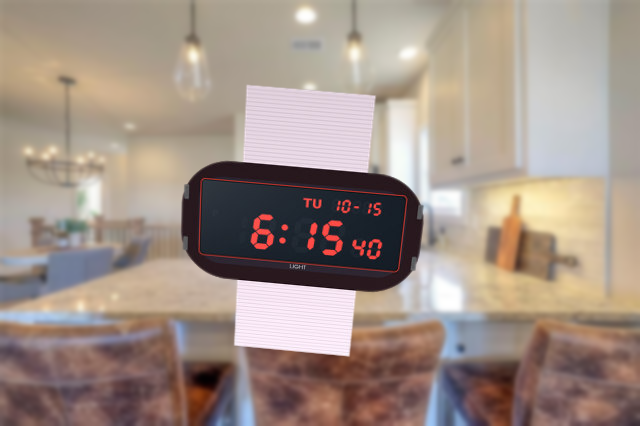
h=6 m=15 s=40
